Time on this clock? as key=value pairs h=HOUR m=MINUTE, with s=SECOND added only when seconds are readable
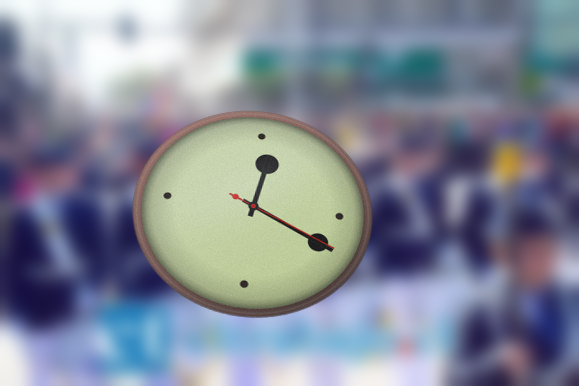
h=12 m=19 s=19
